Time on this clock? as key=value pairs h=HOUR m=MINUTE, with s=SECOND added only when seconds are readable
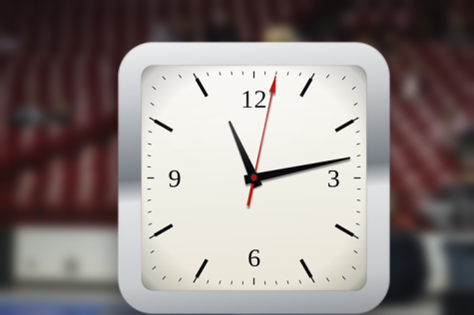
h=11 m=13 s=2
